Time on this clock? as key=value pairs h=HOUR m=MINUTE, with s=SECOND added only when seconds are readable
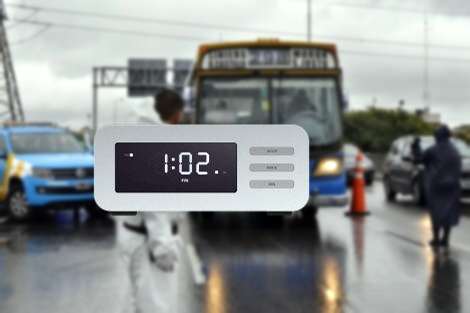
h=1 m=2
